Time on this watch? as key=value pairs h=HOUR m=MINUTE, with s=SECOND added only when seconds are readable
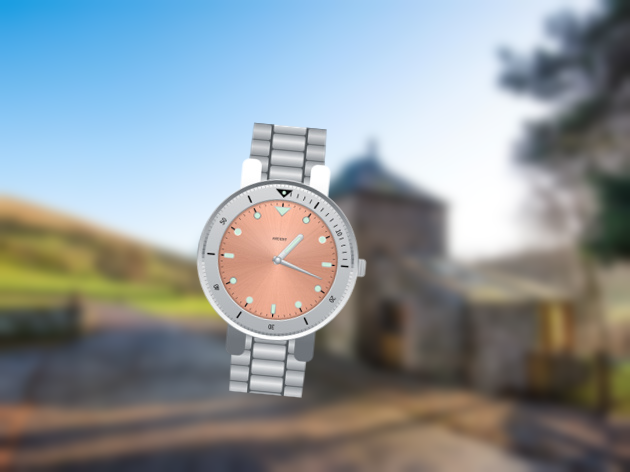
h=1 m=18
